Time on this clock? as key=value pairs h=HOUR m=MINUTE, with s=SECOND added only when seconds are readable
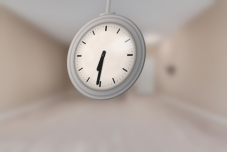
h=6 m=31
